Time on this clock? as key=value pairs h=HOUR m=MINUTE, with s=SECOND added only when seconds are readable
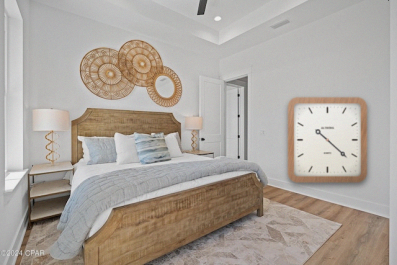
h=10 m=22
